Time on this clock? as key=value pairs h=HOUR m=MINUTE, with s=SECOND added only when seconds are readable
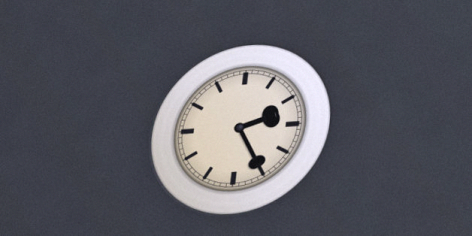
h=2 m=25
